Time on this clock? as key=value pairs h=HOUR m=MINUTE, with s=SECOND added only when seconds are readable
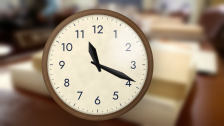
h=11 m=19
